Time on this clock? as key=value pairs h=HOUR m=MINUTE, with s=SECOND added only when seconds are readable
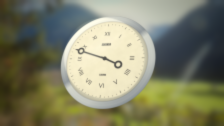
h=3 m=48
